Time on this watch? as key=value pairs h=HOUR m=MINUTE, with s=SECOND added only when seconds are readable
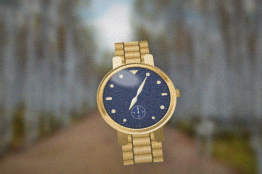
h=7 m=5
